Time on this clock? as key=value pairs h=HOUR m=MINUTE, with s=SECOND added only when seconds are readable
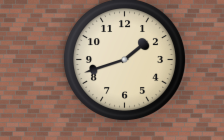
h=1 m=42
